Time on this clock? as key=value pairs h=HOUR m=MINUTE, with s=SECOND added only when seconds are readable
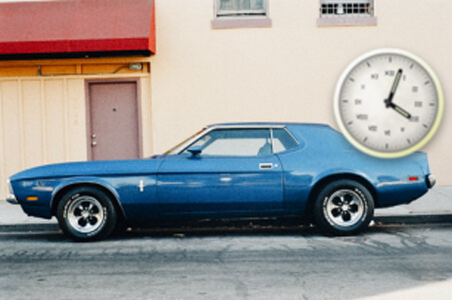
h=4 m=3
